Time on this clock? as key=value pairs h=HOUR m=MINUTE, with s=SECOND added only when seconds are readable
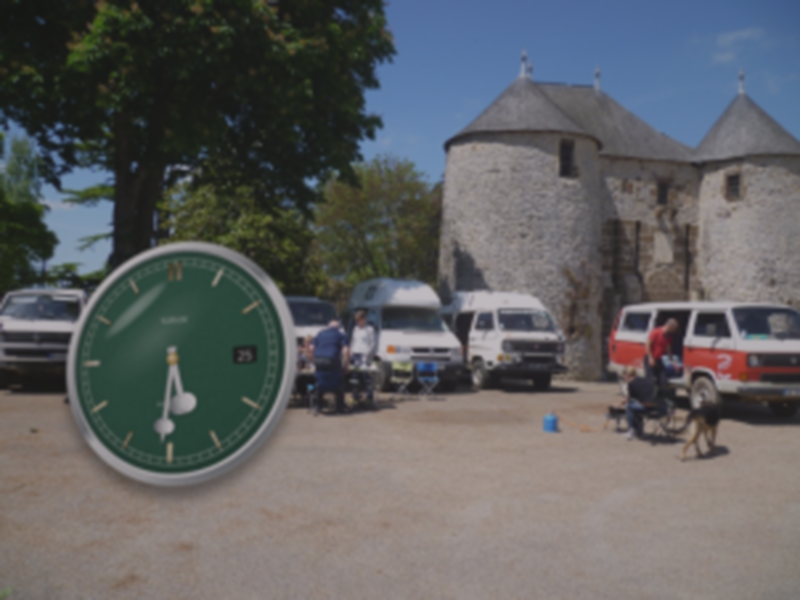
h=5 m=31
